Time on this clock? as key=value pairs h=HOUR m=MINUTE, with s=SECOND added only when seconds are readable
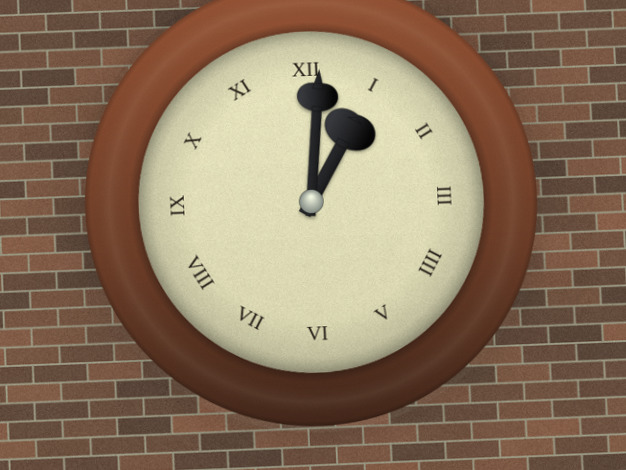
h=1 m=1
